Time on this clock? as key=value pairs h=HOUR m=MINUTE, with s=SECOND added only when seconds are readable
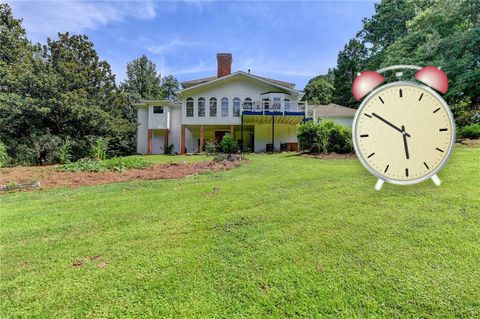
h=5 m=51
